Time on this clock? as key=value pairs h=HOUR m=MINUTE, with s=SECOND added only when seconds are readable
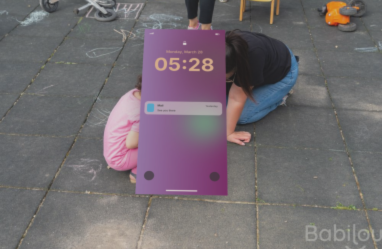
h=5 m=28
